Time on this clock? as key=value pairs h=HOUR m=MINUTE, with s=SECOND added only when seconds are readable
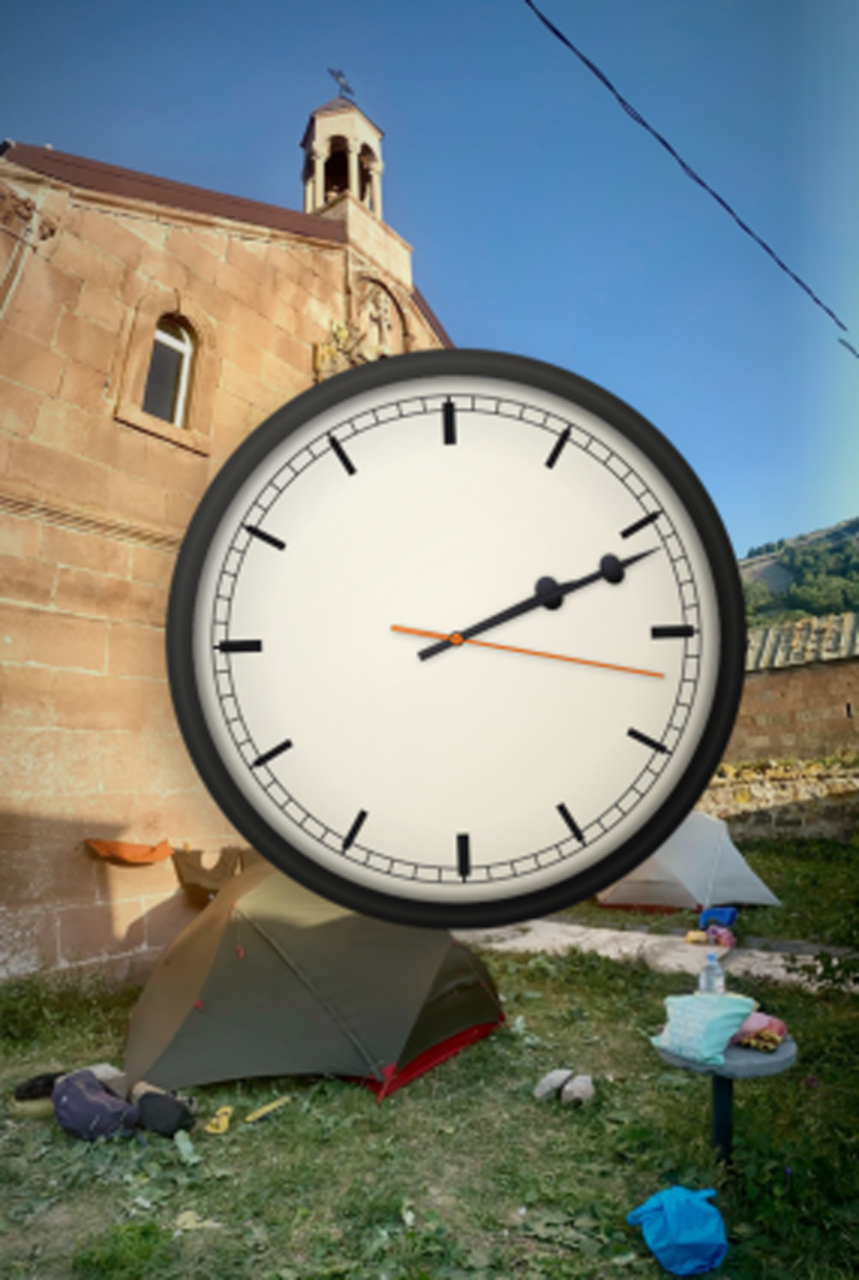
h=2 m=11 s=17
